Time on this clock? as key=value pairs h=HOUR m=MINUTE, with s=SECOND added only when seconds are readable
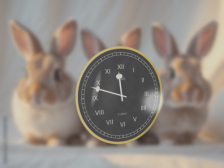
h=11 m=48
